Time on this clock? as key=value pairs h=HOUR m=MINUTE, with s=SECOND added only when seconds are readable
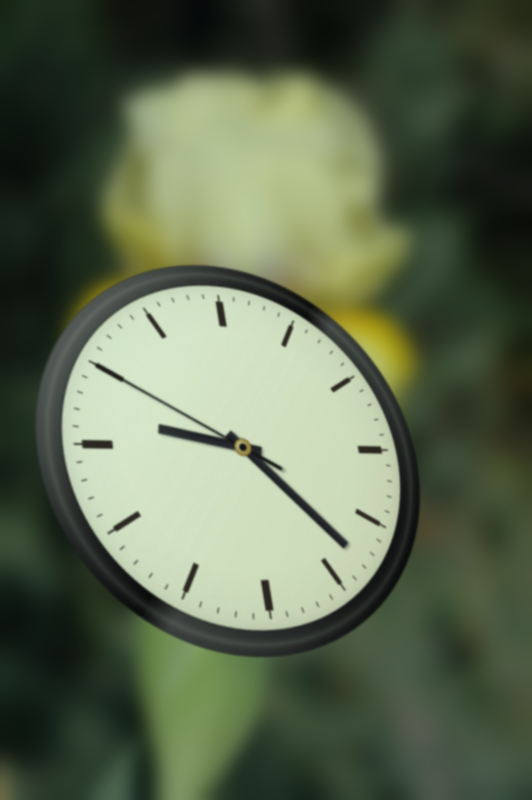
h=9 m=22 s=50
